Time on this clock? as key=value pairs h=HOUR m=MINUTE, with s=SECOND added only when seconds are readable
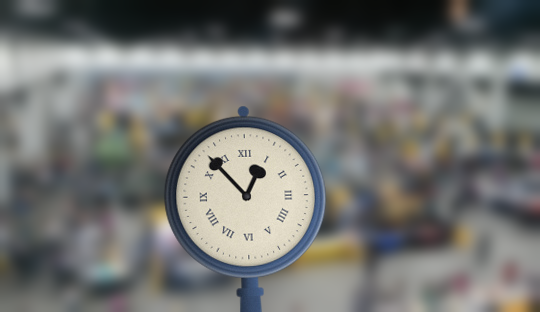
h=12 m=53
